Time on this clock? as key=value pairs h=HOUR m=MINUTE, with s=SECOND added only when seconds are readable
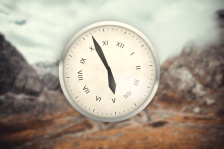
h=4 m=52
